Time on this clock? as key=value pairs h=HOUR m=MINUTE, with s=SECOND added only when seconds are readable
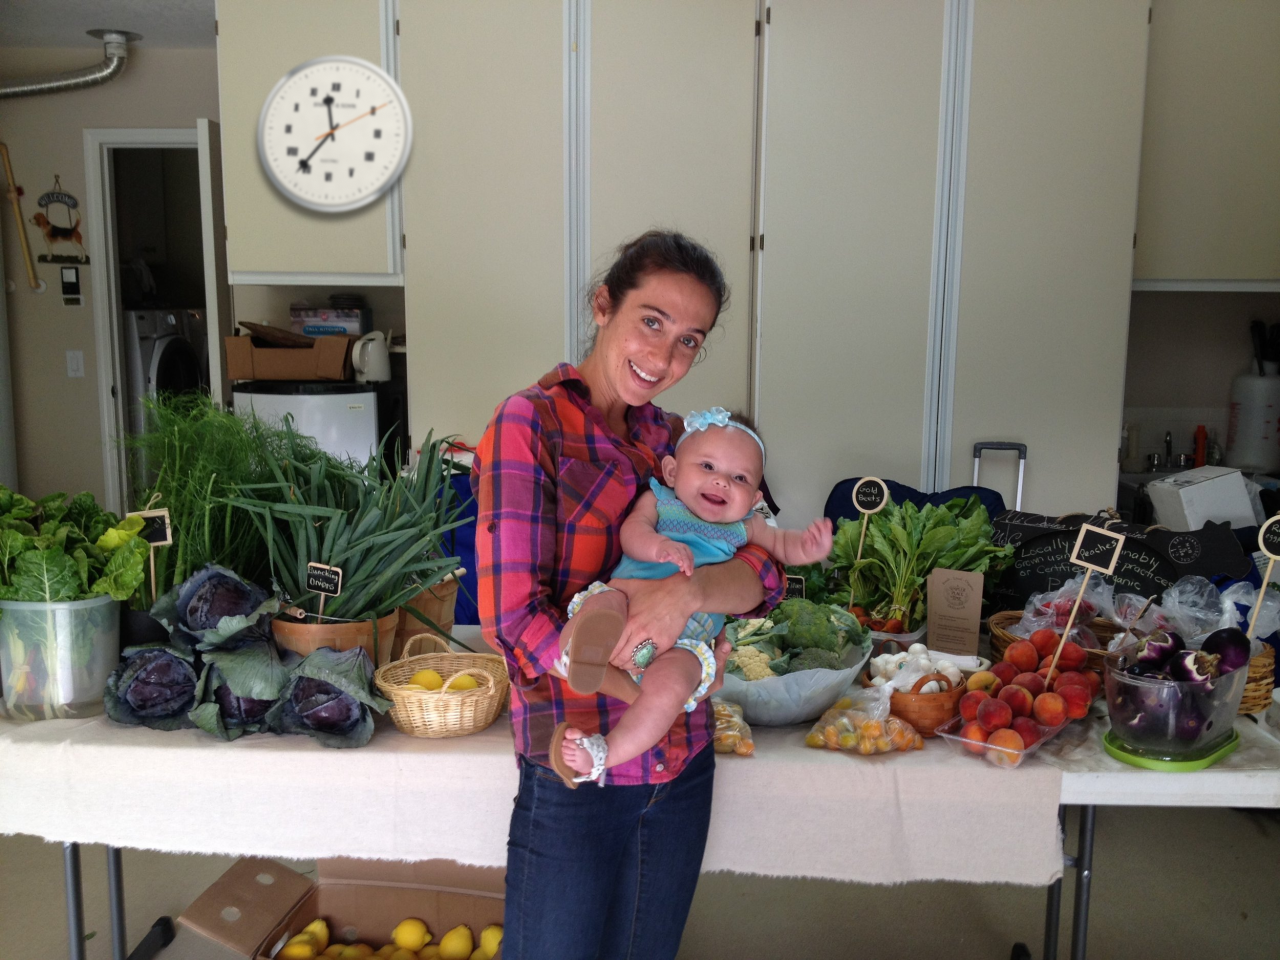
h=11 m=36 s=10
